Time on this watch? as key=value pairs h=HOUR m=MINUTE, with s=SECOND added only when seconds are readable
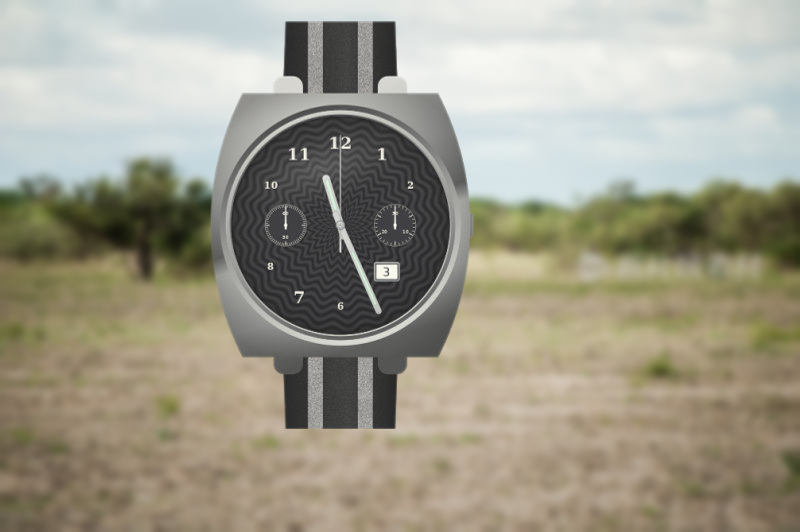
h=11 m=26
